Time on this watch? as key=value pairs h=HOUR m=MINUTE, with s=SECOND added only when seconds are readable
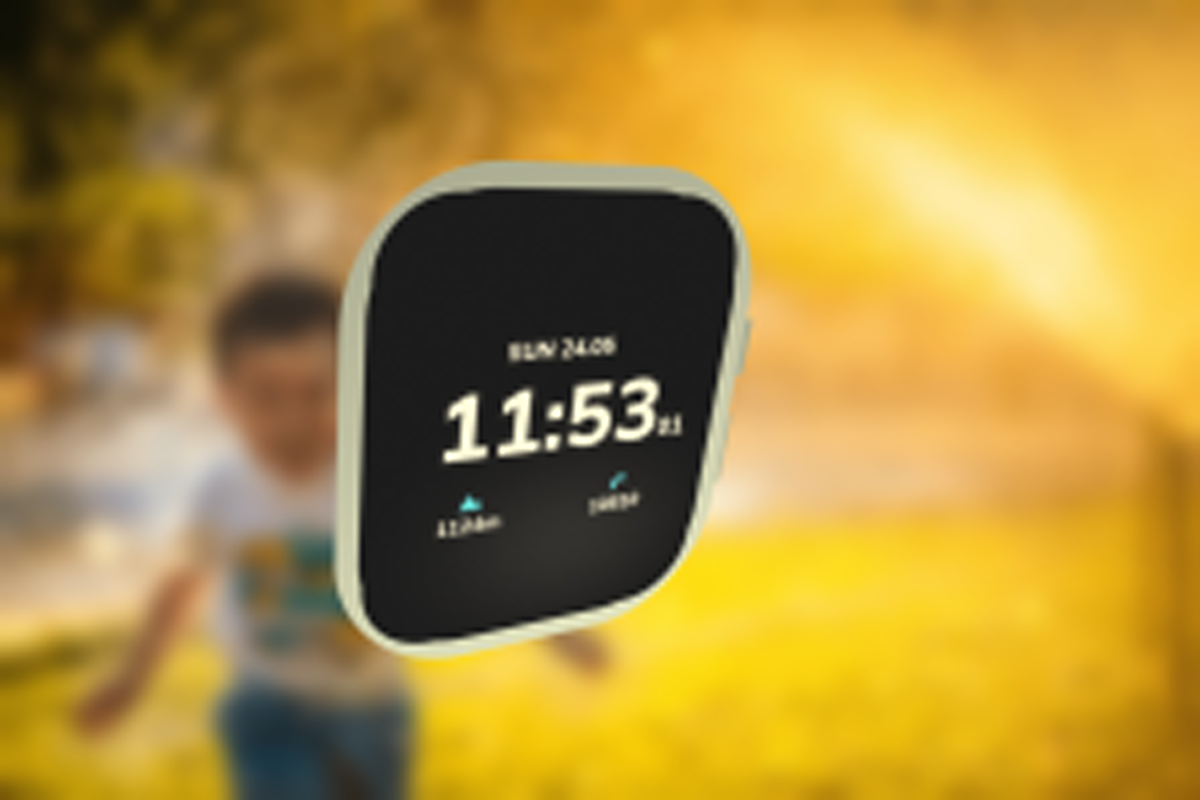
h=11 m=53
